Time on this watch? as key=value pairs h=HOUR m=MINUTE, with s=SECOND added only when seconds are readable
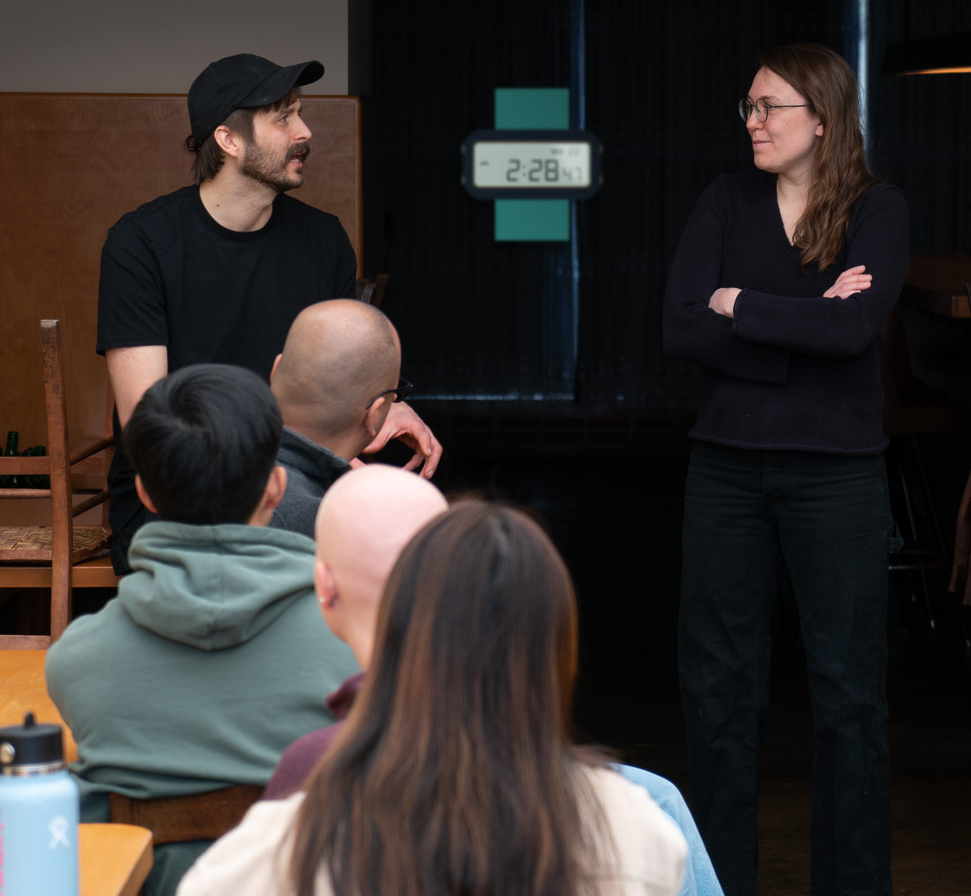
h=2 m=28 s=47
